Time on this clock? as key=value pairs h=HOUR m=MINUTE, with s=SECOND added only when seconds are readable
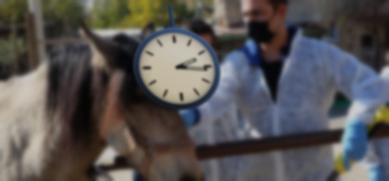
h=2 m=16
